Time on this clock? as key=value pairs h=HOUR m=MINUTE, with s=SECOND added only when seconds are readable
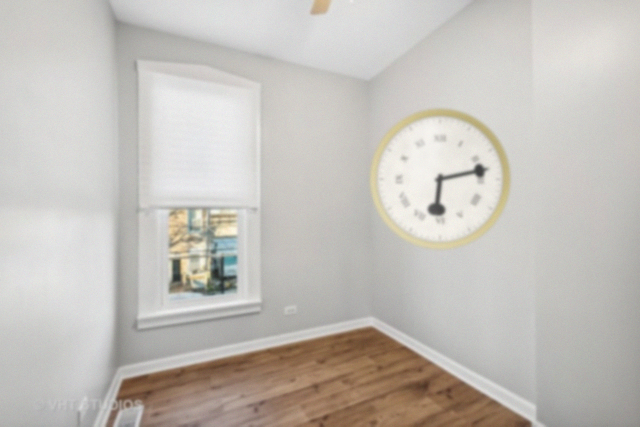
h=6 m=13
